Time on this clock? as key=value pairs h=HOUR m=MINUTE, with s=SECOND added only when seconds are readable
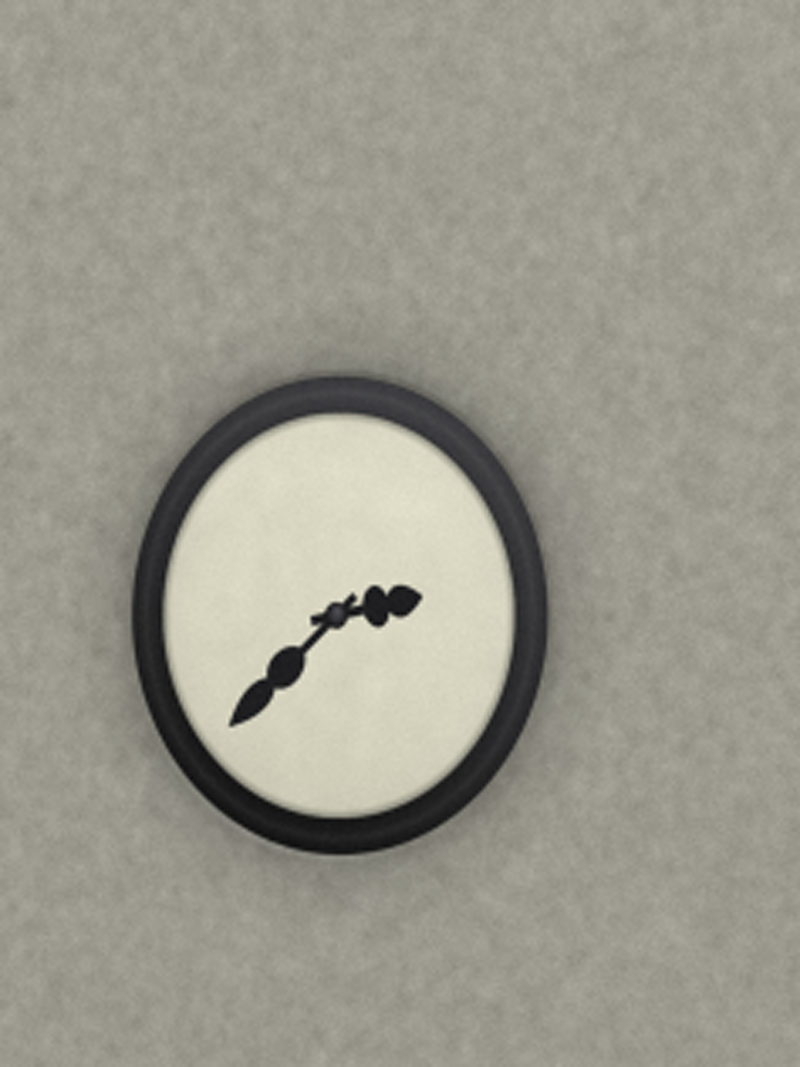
h=2 m=38
